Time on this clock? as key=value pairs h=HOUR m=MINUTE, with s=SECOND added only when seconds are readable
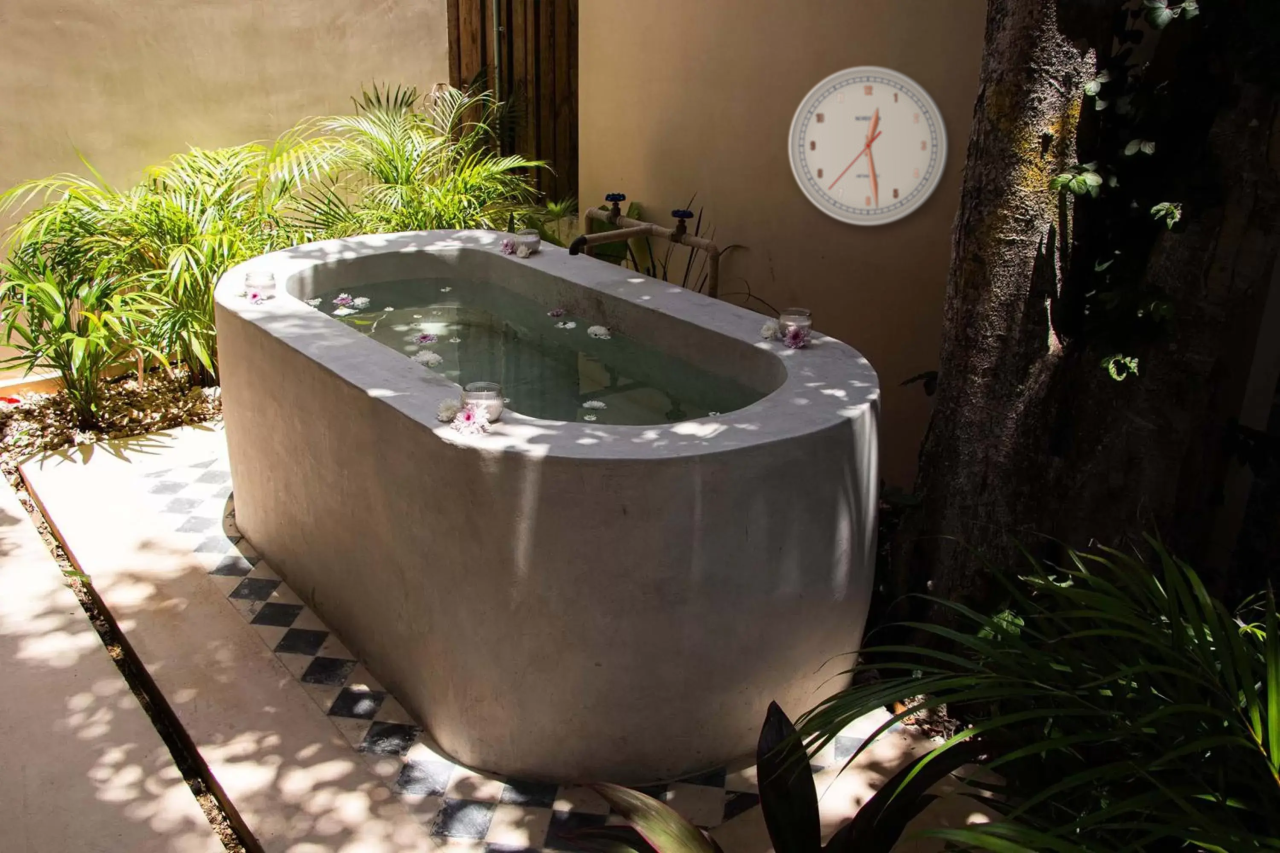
h=12 m=28 s=37
